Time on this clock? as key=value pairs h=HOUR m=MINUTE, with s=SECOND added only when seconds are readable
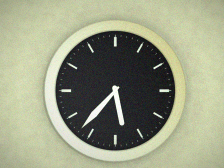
h=5 m=37
